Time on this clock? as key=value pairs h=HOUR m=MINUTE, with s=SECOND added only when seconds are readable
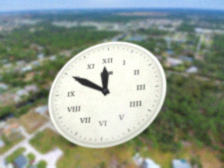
h=11 m=50
